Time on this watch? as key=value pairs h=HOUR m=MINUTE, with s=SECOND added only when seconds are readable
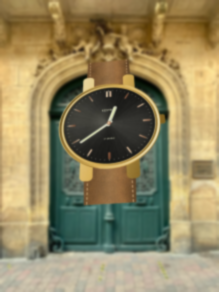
h=12 m=39
